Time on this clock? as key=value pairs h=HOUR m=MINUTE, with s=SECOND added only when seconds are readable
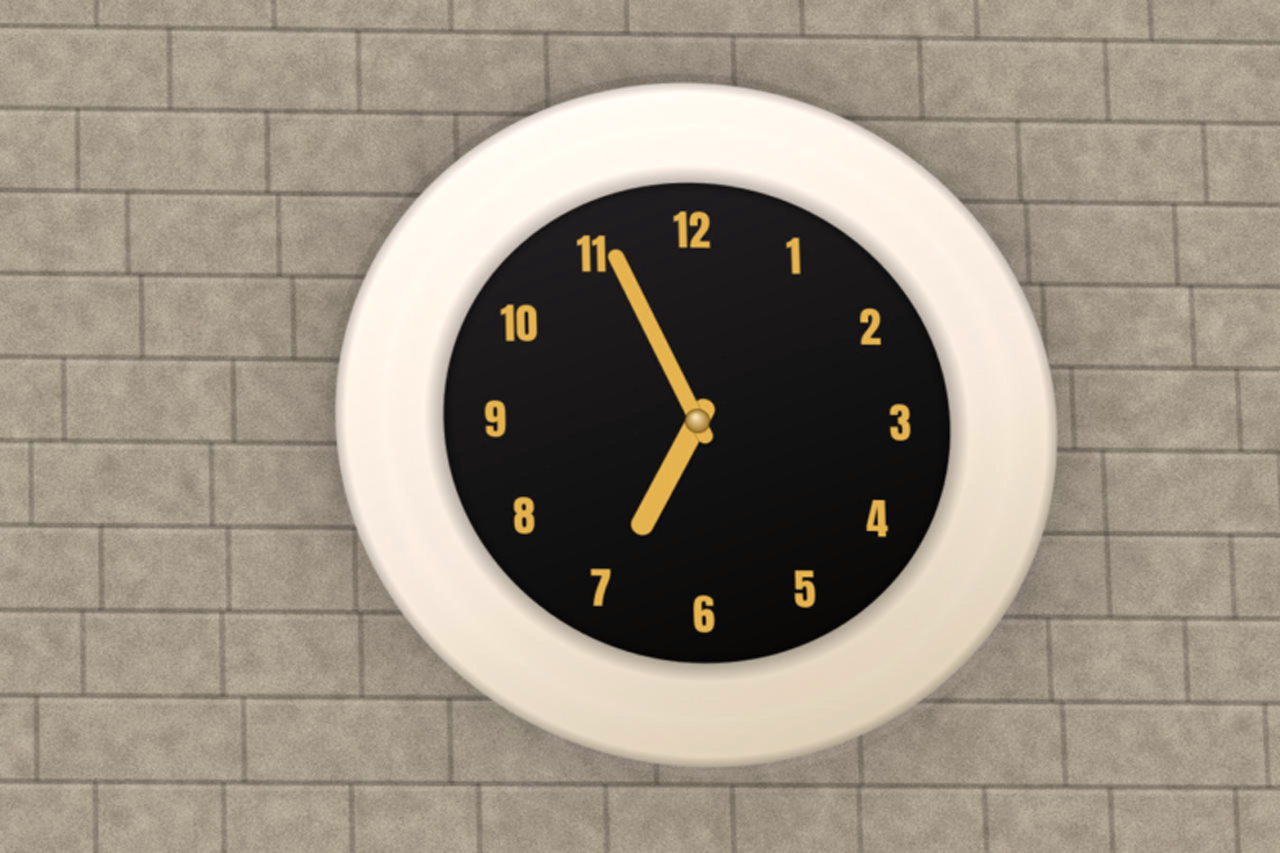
h=6 m=56
